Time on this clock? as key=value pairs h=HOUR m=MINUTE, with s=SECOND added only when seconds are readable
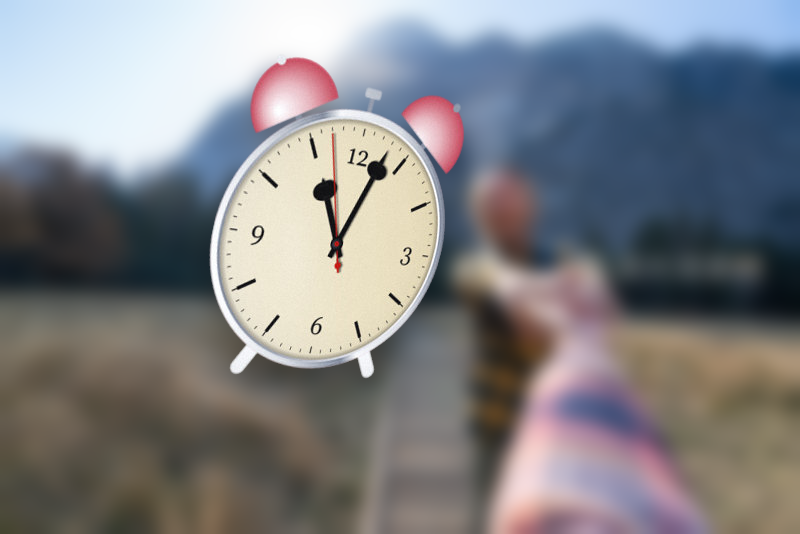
h=11 m=2 s=57
